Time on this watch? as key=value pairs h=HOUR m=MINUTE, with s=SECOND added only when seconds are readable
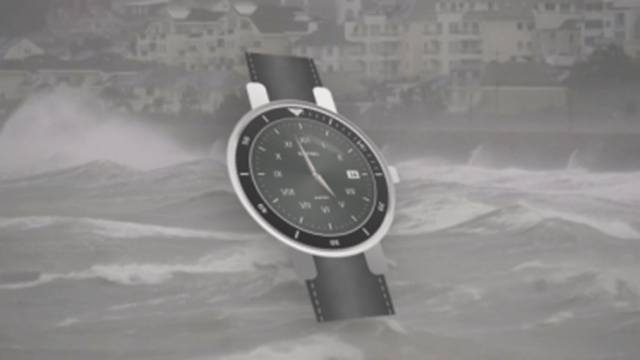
h=4 m=58
